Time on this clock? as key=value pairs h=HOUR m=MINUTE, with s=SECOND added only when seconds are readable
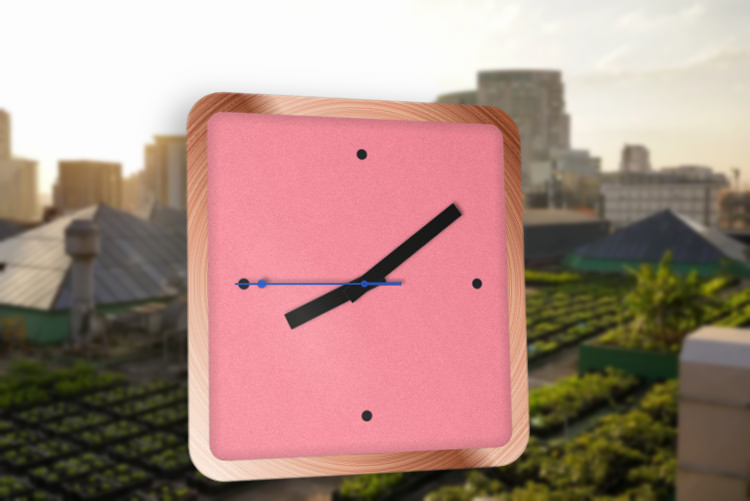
h=8 m=8 s=45
